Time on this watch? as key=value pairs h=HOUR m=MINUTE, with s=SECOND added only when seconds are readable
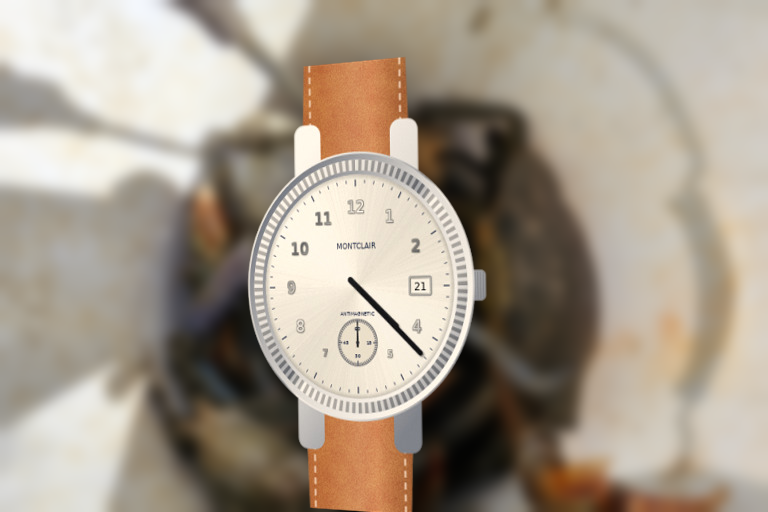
h=4 m=22
